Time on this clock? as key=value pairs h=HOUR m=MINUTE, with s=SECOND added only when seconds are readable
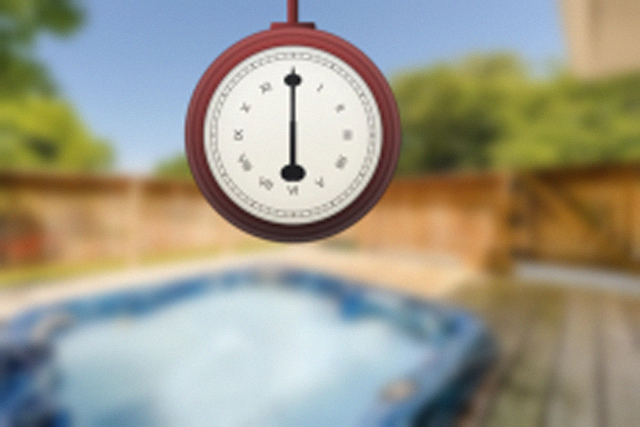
h=6 m=0
